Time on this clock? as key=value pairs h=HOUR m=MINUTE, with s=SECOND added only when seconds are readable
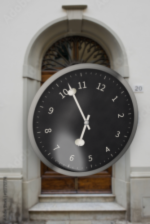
h=5 m=52
